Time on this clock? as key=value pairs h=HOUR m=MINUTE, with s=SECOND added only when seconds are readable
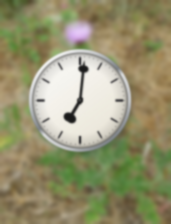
h=7 m=1
